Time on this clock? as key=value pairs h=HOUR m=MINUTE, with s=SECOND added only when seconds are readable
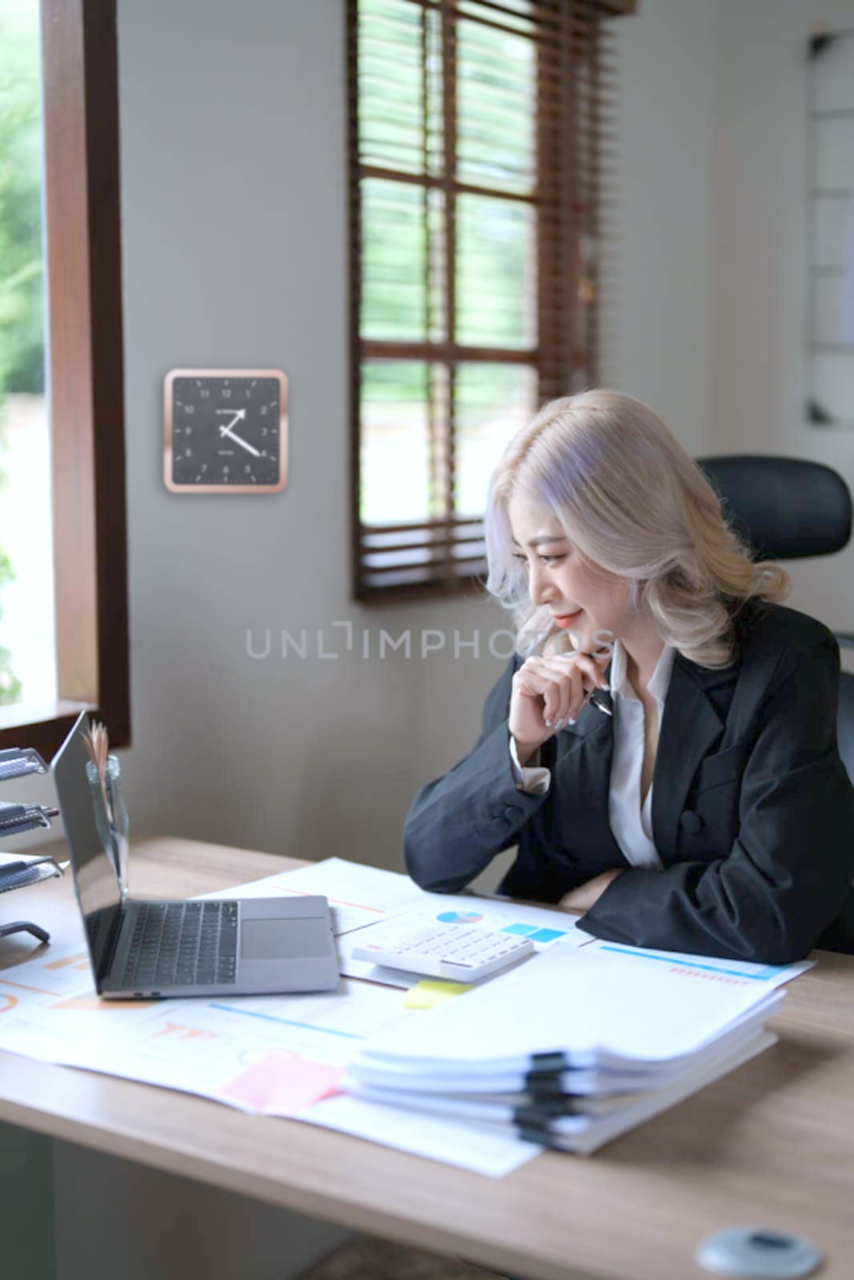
h=1 m=21
